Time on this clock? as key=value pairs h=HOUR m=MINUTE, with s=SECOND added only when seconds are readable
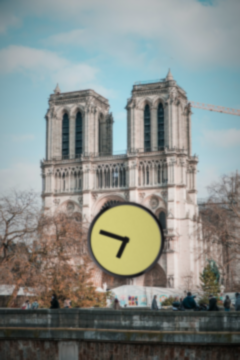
h=6 m=48
